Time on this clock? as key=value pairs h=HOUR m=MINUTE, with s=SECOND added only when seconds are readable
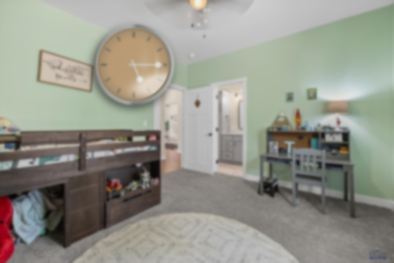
h=5 m=15
